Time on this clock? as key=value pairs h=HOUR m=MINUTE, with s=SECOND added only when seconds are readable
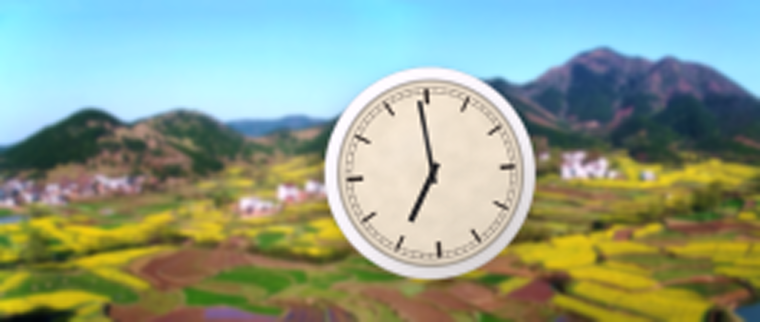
h=6 m=59
